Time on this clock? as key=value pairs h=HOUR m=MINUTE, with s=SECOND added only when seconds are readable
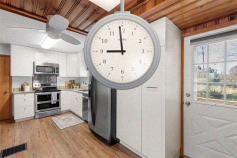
h=8 m=59
